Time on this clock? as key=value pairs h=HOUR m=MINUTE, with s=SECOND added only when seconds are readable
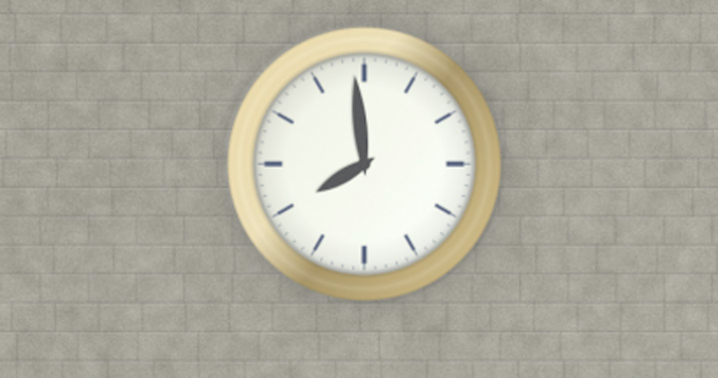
h=7 m=59
